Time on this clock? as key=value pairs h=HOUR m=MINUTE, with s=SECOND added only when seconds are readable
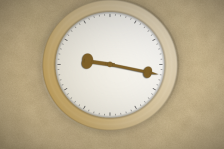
h=9 m=17
